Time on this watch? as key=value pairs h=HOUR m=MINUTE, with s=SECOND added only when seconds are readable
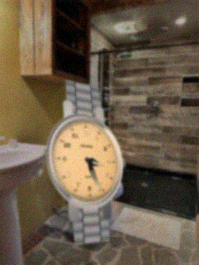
h=3 m=26
